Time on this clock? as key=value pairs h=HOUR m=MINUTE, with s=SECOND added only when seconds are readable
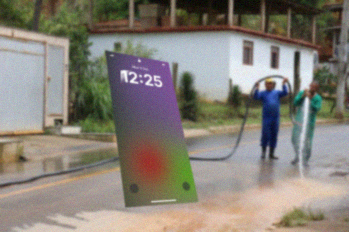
h=12 m=25
